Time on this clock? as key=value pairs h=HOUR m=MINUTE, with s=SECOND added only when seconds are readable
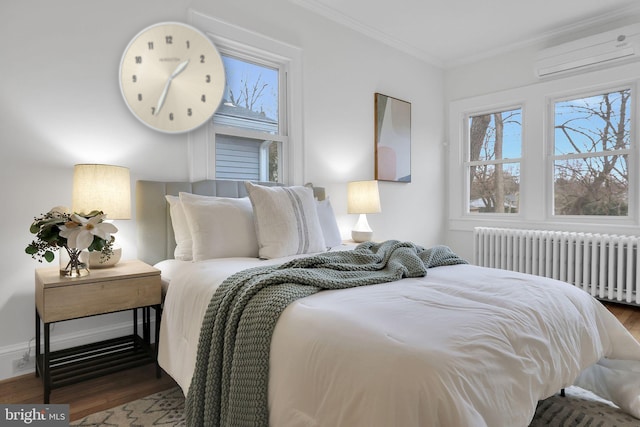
h=1 m=34
